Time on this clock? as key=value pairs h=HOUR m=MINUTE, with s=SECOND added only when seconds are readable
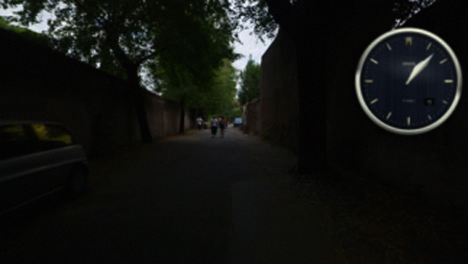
h=1 m=7
